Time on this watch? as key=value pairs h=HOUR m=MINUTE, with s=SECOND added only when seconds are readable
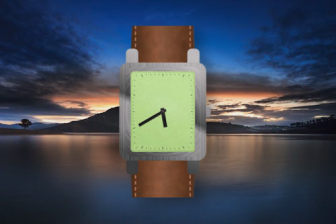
h=5 m=40
